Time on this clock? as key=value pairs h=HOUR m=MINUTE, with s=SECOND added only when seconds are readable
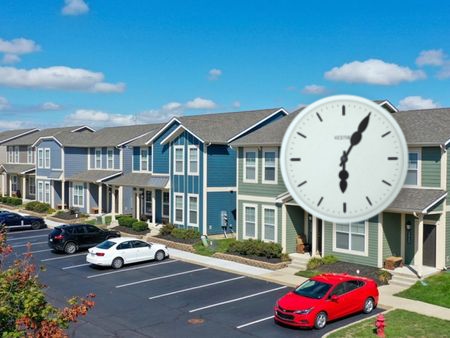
h=6 m=5
